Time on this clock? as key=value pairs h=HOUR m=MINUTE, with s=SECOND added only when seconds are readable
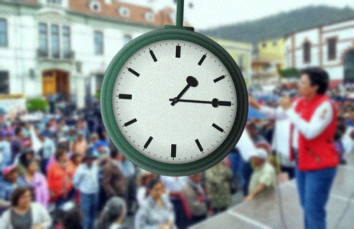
h=1 m=15
